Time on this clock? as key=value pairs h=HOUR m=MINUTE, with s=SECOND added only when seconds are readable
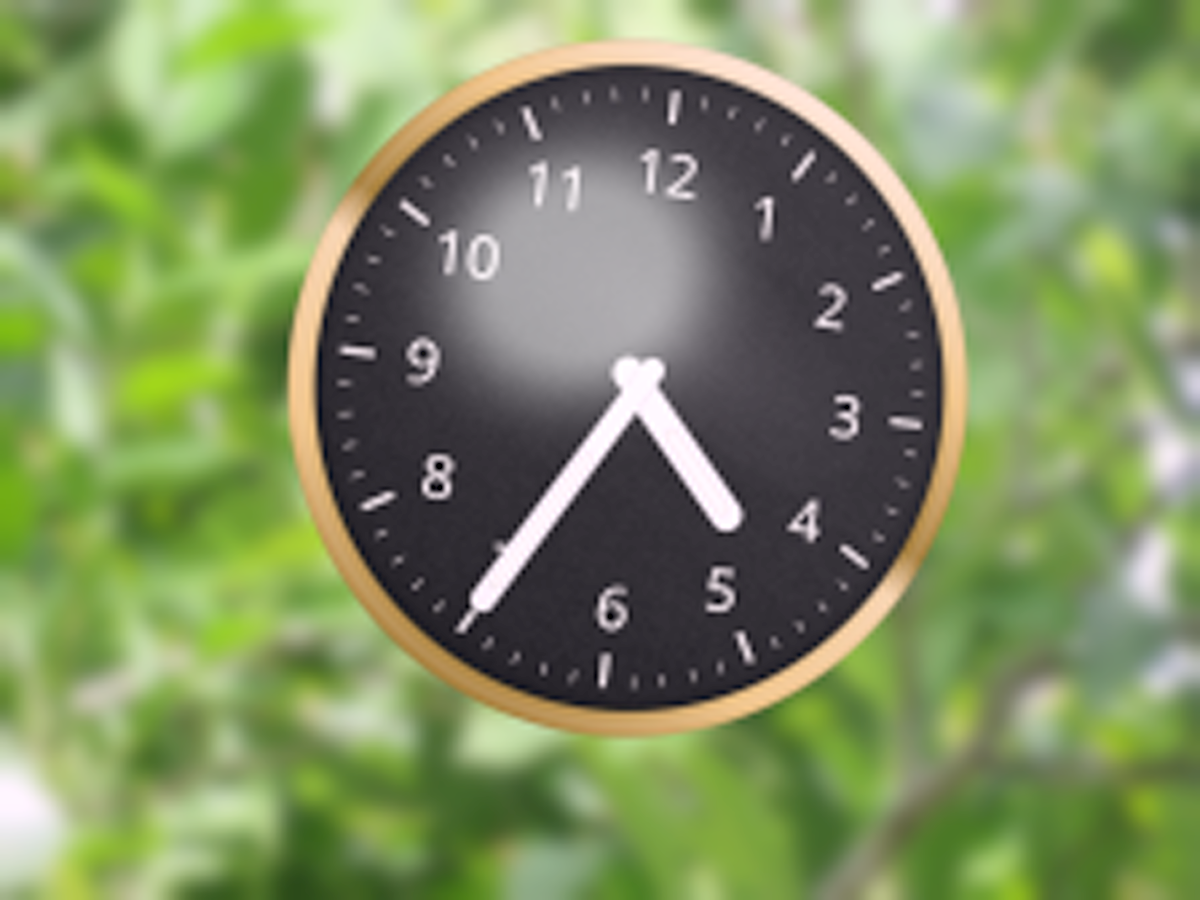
h=4 m=35
